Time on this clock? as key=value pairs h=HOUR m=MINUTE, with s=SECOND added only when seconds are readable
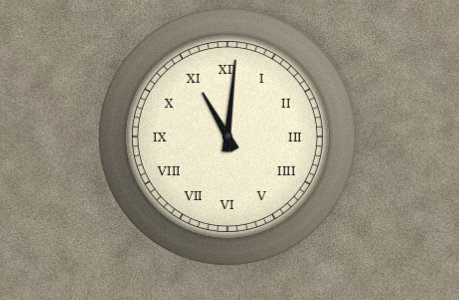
h=11 m=1
